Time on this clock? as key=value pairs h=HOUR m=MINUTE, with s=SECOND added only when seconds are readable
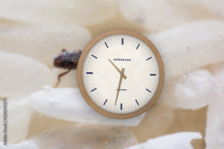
h=10 m=32
